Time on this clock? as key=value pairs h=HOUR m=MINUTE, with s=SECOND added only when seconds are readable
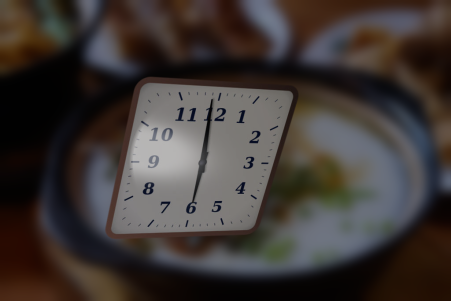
h=5 m=59
